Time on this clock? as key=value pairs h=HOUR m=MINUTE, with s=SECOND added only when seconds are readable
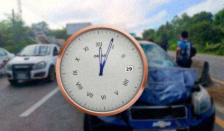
h=12 m=4
